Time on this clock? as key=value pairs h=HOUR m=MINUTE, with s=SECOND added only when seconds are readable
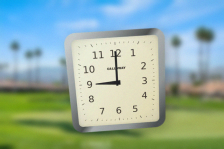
h=9 m=0
